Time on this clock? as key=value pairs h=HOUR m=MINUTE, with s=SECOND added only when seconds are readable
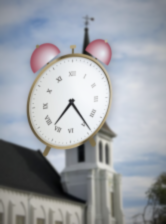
h=7 m=24
